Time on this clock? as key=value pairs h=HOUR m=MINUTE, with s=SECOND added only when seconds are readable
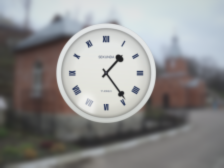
h=1 m=24
